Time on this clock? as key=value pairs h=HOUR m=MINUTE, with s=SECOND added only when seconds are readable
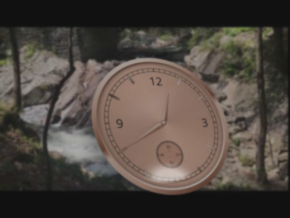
h=12 m=40
